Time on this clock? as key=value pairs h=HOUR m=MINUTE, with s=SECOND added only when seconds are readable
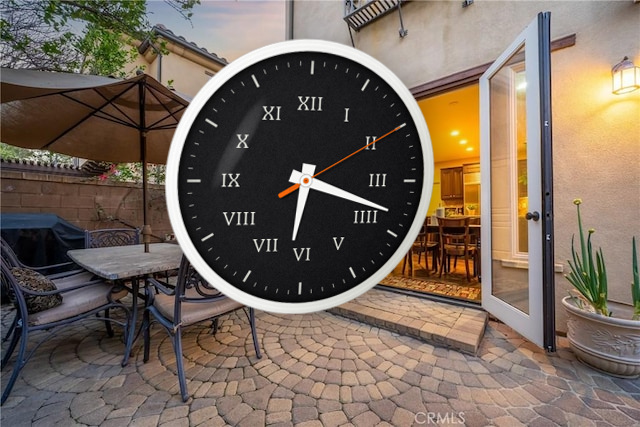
h=6 m=18 s=10
